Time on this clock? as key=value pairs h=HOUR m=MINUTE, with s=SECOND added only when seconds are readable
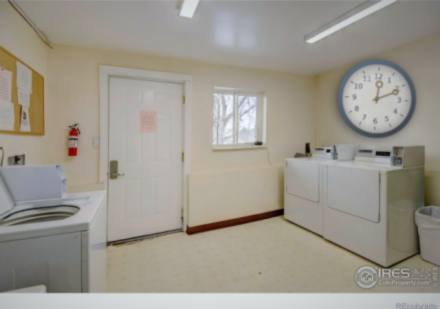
h=12 m=11
